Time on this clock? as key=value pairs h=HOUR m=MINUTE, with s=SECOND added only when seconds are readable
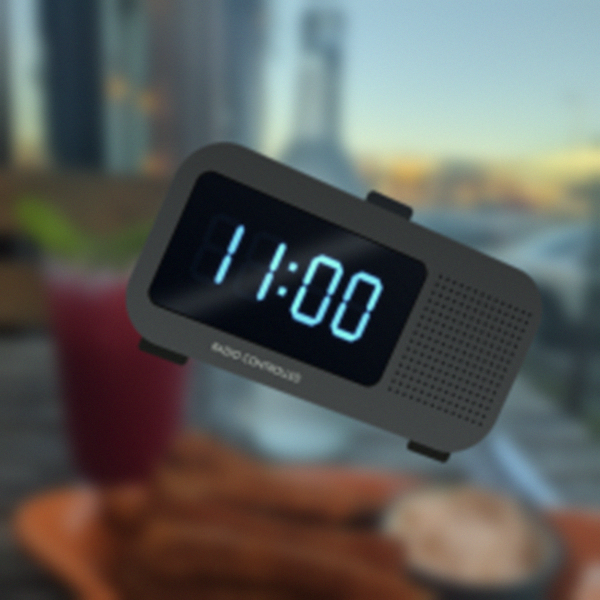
h=11 m=0
